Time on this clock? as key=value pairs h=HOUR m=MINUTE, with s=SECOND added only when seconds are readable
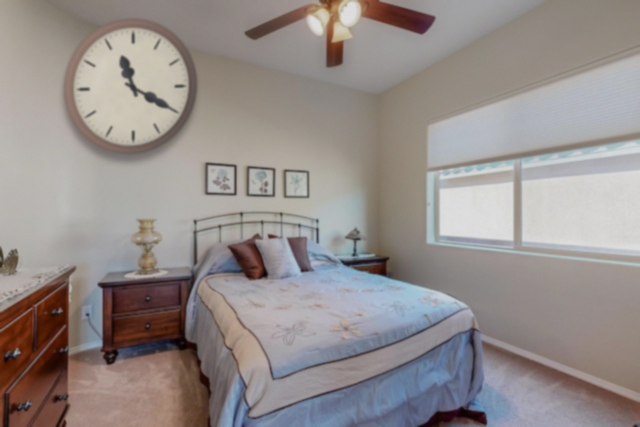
h=11 m=20
